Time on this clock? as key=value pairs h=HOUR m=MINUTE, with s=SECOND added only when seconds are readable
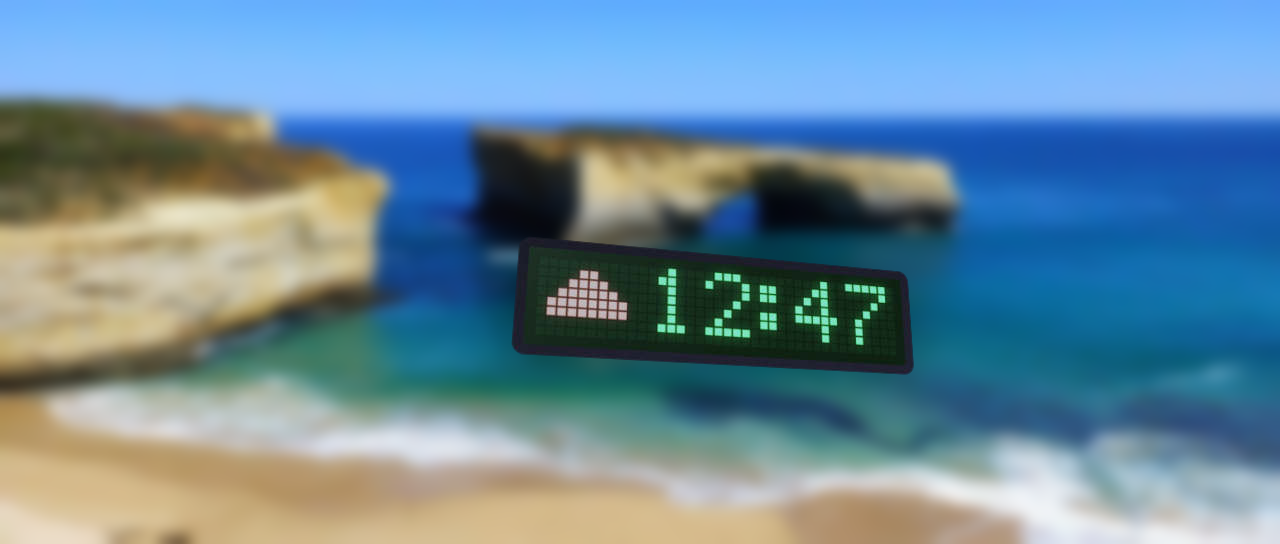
h=12 m=47
